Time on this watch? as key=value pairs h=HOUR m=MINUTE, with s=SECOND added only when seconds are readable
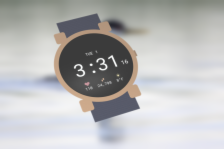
h=3 m=31
